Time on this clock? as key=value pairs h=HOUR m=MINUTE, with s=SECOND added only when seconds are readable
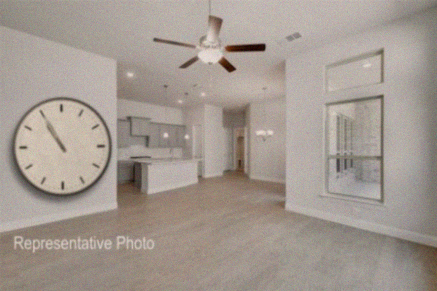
h=10 m=55
